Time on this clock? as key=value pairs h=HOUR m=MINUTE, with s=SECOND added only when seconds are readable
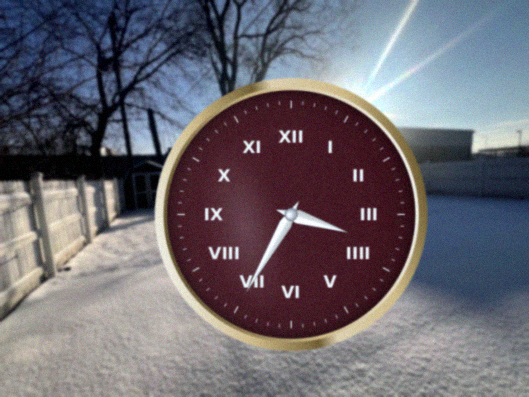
h=3 m=35
